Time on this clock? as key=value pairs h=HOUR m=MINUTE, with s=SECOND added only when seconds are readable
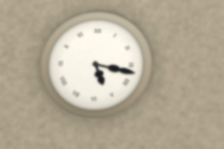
h=5 m=17
